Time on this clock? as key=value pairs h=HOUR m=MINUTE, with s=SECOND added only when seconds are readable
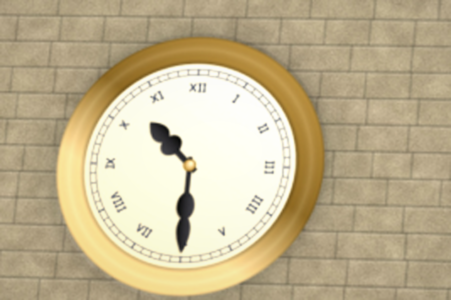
h=10 m=30
